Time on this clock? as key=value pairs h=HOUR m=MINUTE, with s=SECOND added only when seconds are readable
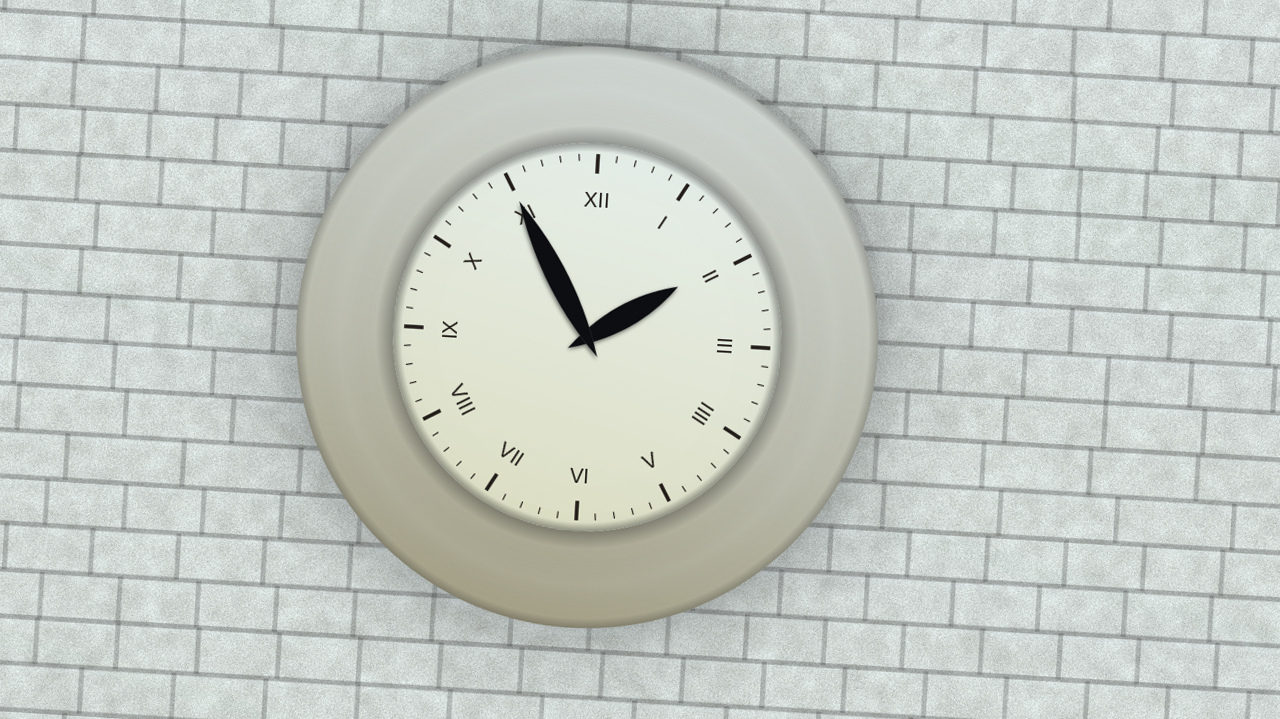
h=1 m=55
